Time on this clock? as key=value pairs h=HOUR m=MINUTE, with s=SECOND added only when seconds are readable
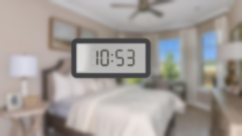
h=10 m=53
